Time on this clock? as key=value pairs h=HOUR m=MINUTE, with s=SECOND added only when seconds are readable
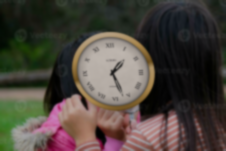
h=1 m=27
